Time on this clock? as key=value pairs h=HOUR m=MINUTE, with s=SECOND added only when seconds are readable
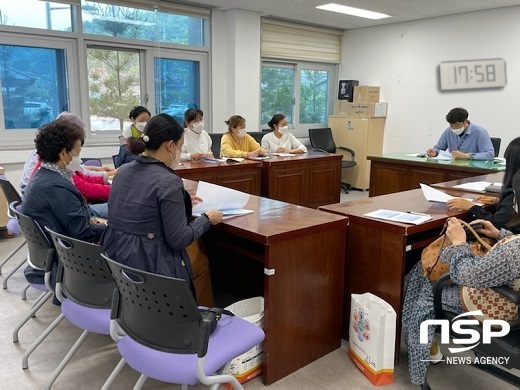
h=17 m=58
